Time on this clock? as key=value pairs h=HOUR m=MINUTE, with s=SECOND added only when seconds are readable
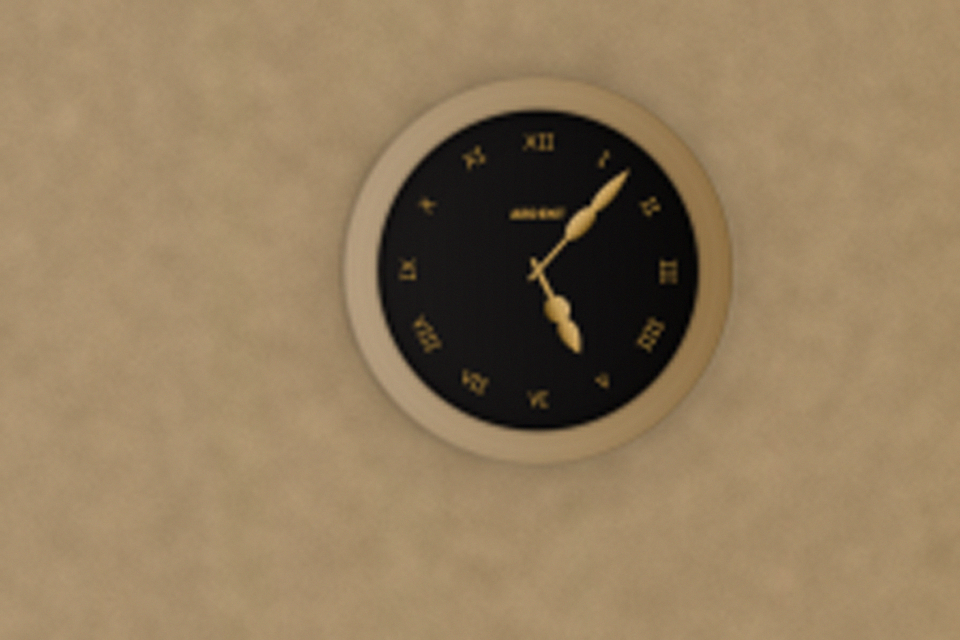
h=5 m=7
